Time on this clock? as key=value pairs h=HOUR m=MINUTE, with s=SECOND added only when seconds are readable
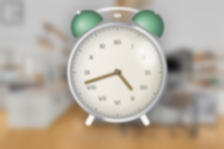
h=4 m=42
